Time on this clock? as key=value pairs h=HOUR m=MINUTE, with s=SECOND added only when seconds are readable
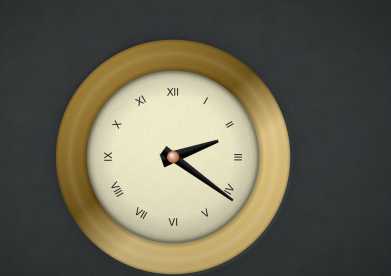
h=2 m=21
